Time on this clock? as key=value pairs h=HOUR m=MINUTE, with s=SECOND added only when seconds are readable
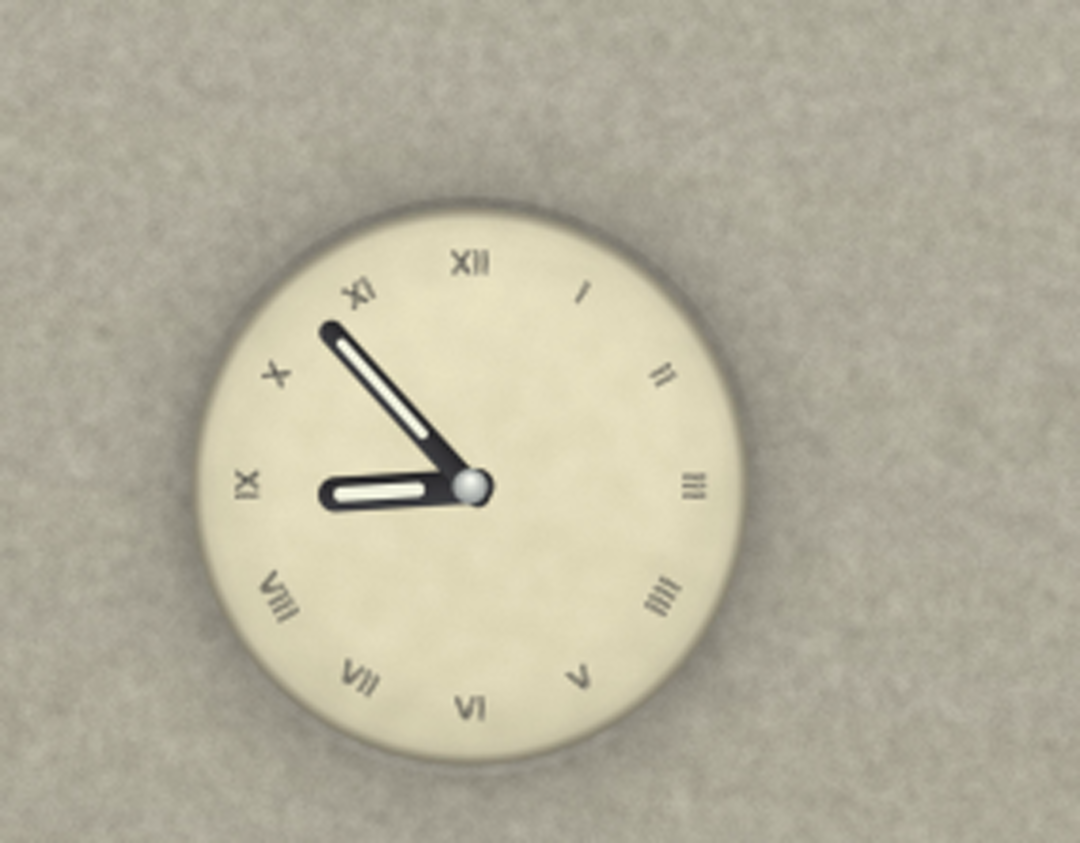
h=8 m=53
